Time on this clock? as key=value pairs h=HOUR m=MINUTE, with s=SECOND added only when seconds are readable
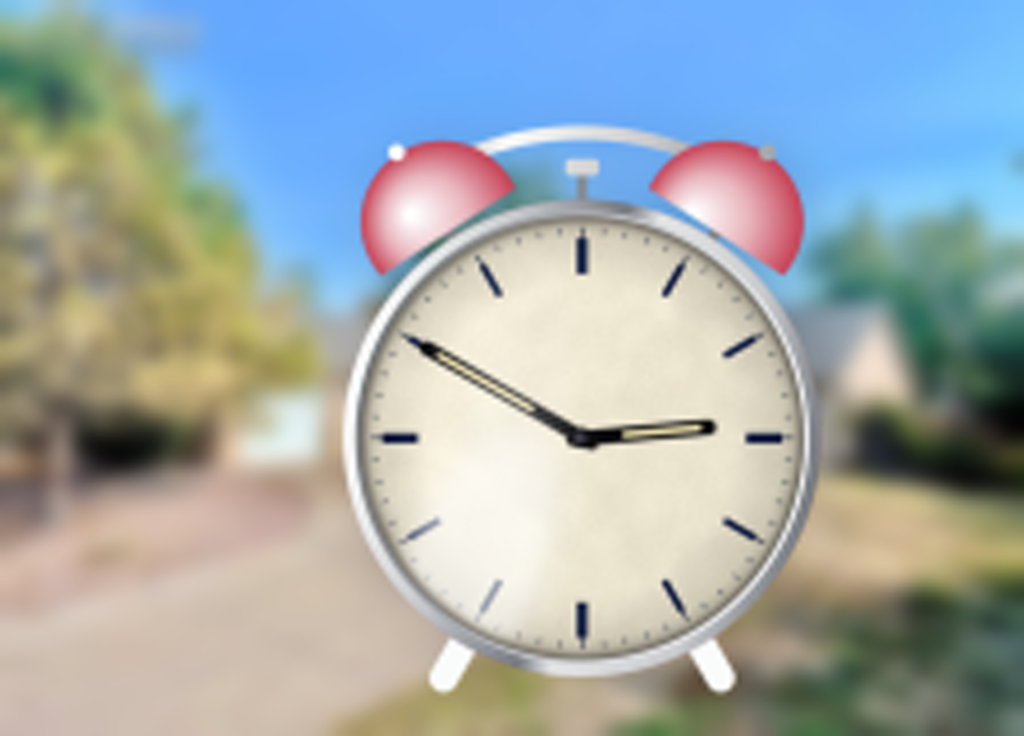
h=2 m=50
